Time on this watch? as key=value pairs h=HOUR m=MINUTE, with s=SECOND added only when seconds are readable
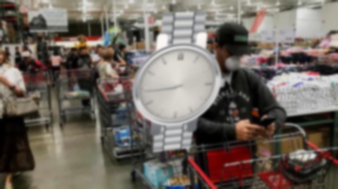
h=8 m=44
